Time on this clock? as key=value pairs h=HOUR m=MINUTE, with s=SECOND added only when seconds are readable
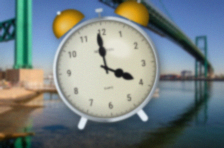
h=3 m=59
